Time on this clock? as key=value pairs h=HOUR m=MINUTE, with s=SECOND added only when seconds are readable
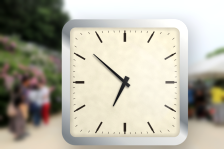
h=6 m=52
